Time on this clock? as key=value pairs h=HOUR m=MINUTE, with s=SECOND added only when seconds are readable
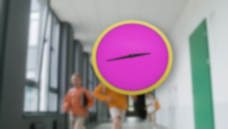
h=2 m=43
